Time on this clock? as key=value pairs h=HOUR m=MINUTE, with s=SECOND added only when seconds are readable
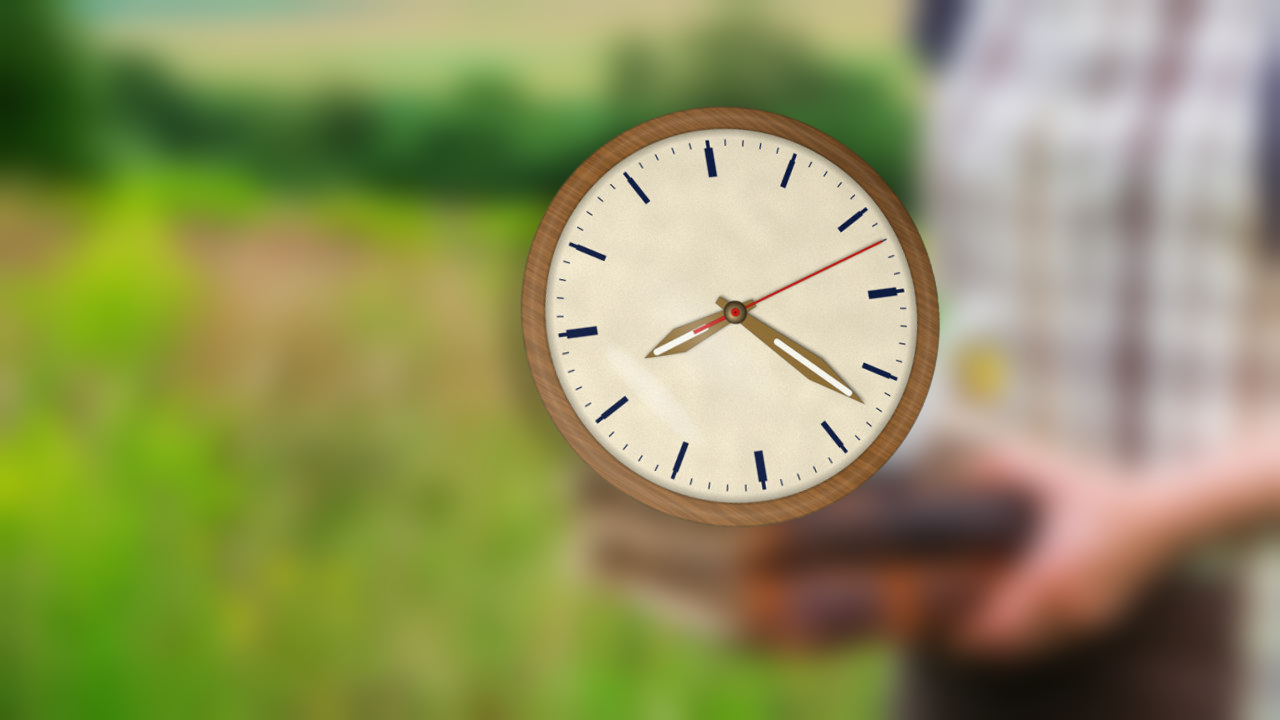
h=8 m=22 s=12
